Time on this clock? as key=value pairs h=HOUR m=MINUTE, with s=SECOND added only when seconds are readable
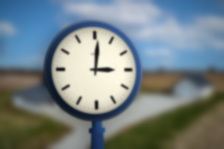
h=3 m=1
